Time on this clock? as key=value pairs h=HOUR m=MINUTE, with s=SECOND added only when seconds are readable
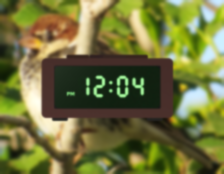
h=12 m=4
